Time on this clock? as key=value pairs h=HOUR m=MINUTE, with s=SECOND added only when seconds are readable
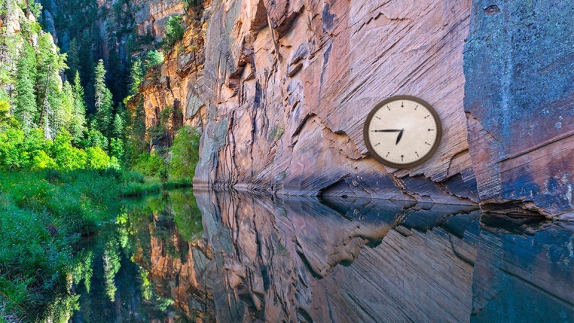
h=6 m=45
